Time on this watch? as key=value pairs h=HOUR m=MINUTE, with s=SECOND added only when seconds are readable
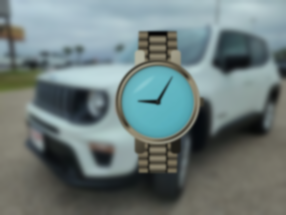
h=9 m=5
